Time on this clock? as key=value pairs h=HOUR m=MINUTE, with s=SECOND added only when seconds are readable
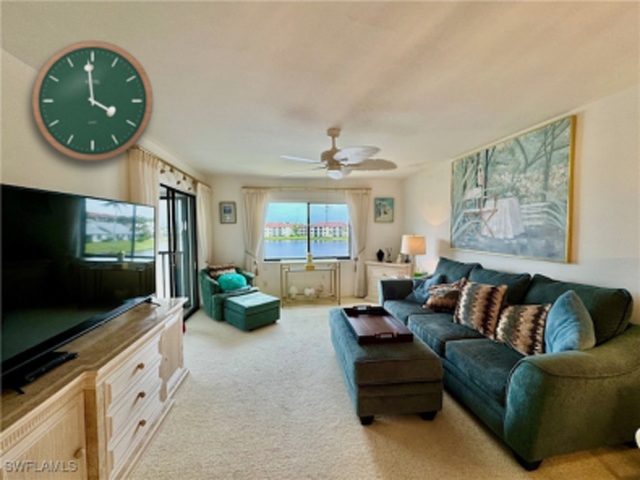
h=3 m=59
